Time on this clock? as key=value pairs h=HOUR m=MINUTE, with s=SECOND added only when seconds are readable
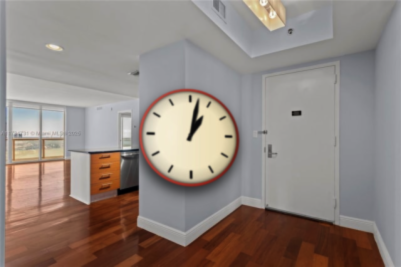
h=1 m=2
